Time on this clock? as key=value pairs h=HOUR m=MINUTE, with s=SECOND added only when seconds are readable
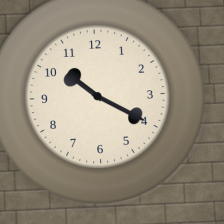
h=10 m=20
